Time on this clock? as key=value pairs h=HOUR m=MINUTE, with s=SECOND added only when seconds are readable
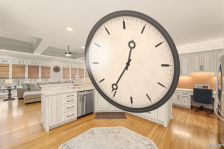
h=12 m=36
